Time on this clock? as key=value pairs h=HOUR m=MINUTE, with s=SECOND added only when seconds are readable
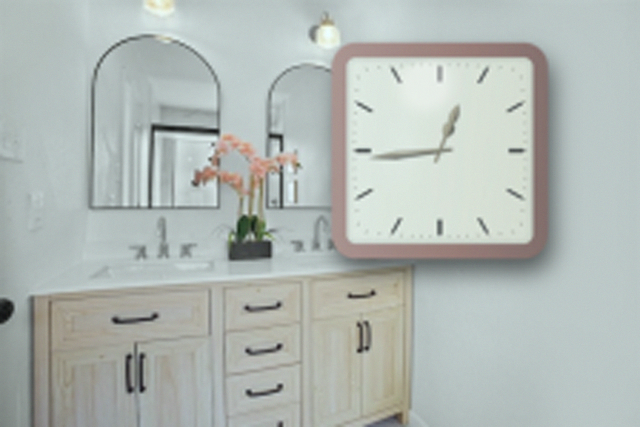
h=12 m=44
